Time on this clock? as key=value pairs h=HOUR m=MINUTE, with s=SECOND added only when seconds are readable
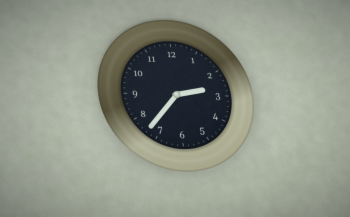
h=2 m=37
